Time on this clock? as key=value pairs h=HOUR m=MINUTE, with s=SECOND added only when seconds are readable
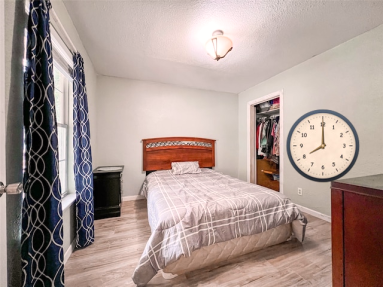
h=8 m=0
